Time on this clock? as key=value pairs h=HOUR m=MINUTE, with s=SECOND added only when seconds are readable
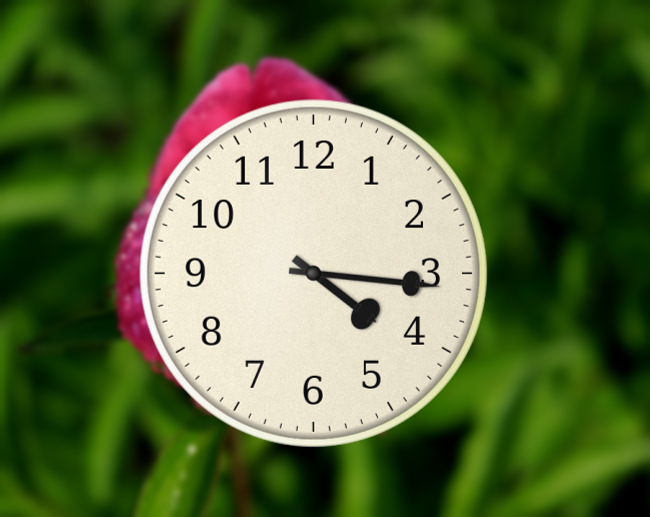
h=4 m=16
